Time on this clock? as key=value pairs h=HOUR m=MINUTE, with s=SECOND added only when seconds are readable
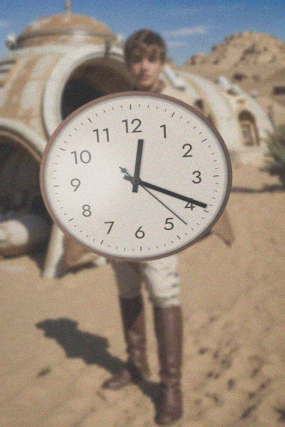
h=12 m=19 s=23
